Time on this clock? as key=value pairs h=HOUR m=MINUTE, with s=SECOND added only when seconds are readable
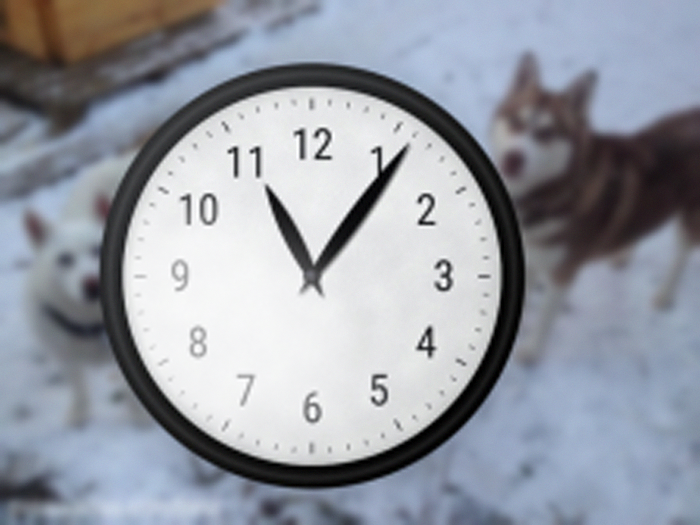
h=11 m=6
